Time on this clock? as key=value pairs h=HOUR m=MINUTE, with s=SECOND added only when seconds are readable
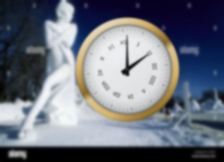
h=2 m=1
